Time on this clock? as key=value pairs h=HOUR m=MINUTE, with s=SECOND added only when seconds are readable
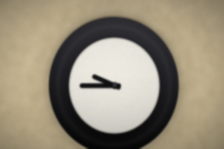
h=9 m=45
